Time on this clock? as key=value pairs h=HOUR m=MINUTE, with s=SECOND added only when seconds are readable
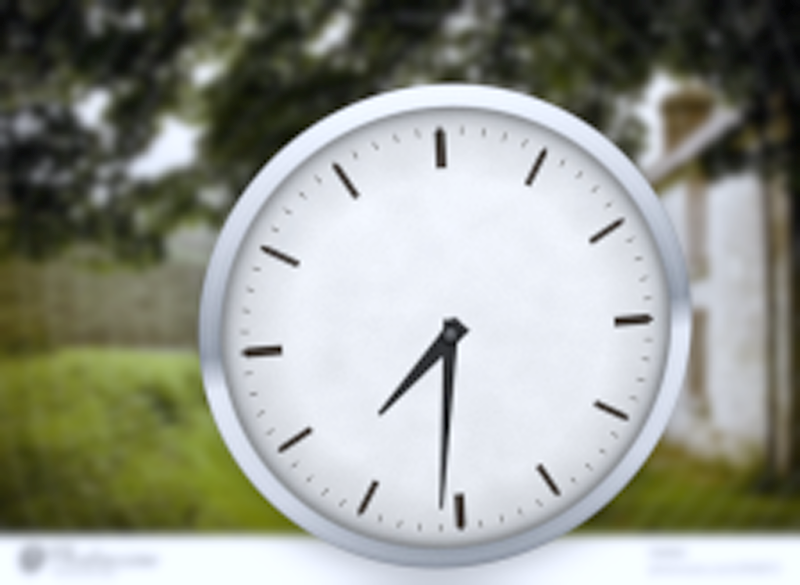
h=7 m=31
